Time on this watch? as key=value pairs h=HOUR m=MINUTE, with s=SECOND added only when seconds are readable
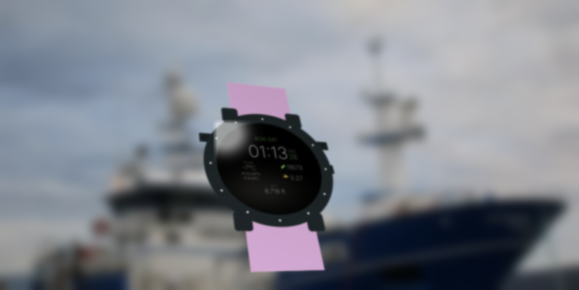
h=1 m=13
